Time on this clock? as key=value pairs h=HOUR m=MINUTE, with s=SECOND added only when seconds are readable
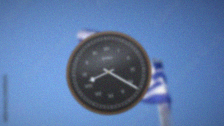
h=8 m=21
